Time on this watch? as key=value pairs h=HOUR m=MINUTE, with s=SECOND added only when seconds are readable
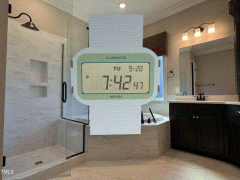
h=7 m=42 s=47
